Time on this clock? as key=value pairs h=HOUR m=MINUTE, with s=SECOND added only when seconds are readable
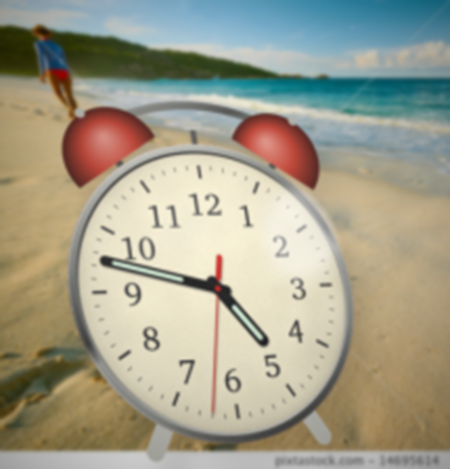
h=4 m=47 s=32
